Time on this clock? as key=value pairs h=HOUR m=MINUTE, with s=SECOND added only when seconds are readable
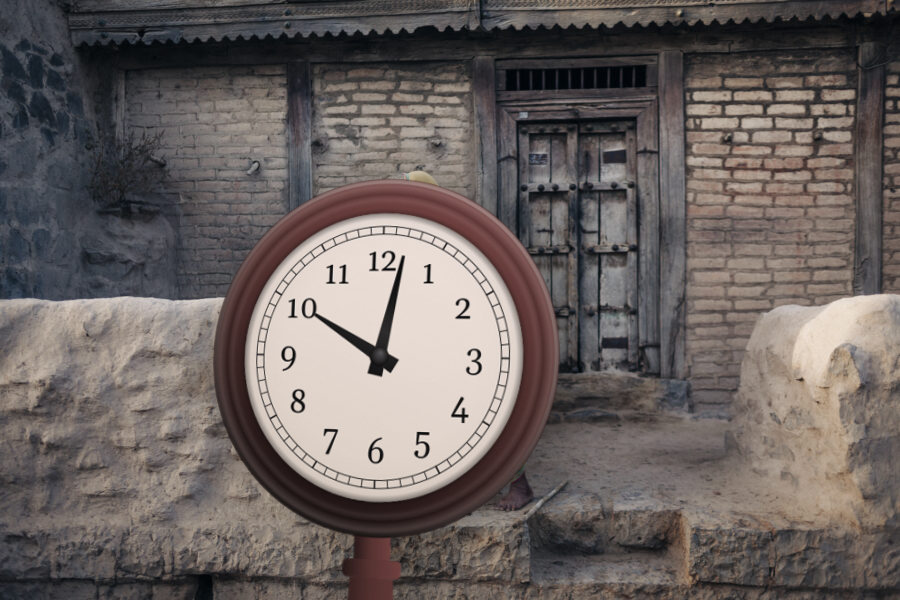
h=10 m=2
